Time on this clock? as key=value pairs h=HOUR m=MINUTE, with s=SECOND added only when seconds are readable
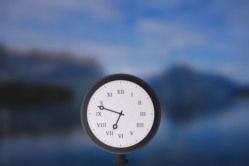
h=6 m=48
